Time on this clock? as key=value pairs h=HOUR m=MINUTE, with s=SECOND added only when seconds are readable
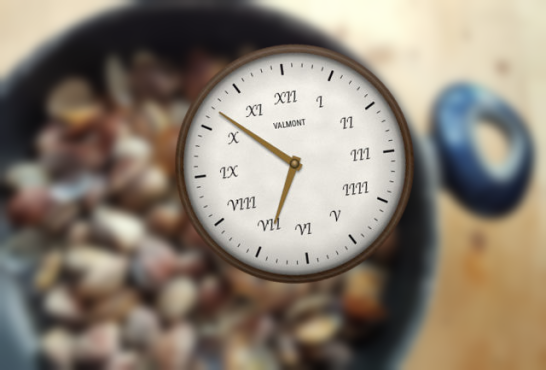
h=6 m=52
